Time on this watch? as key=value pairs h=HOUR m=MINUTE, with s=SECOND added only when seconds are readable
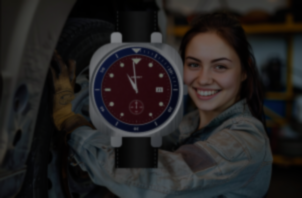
h=10 m=59
